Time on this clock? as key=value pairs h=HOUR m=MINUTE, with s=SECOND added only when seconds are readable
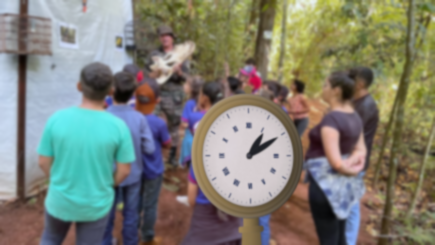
h=1 m=10
